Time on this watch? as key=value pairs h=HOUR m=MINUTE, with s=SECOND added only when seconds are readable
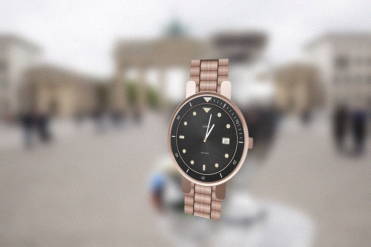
h=1 m=2
